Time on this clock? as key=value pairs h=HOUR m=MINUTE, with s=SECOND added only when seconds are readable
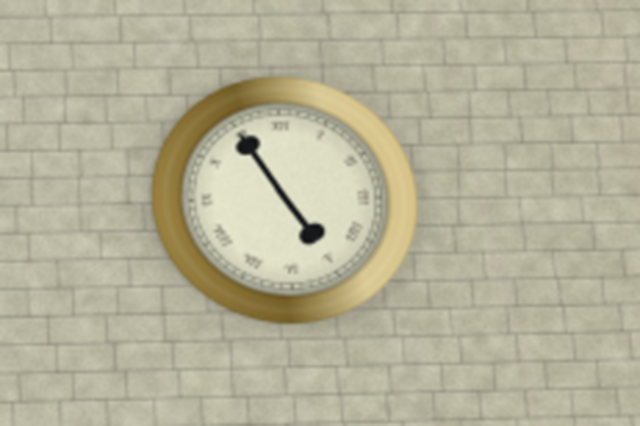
h=4 m=55
